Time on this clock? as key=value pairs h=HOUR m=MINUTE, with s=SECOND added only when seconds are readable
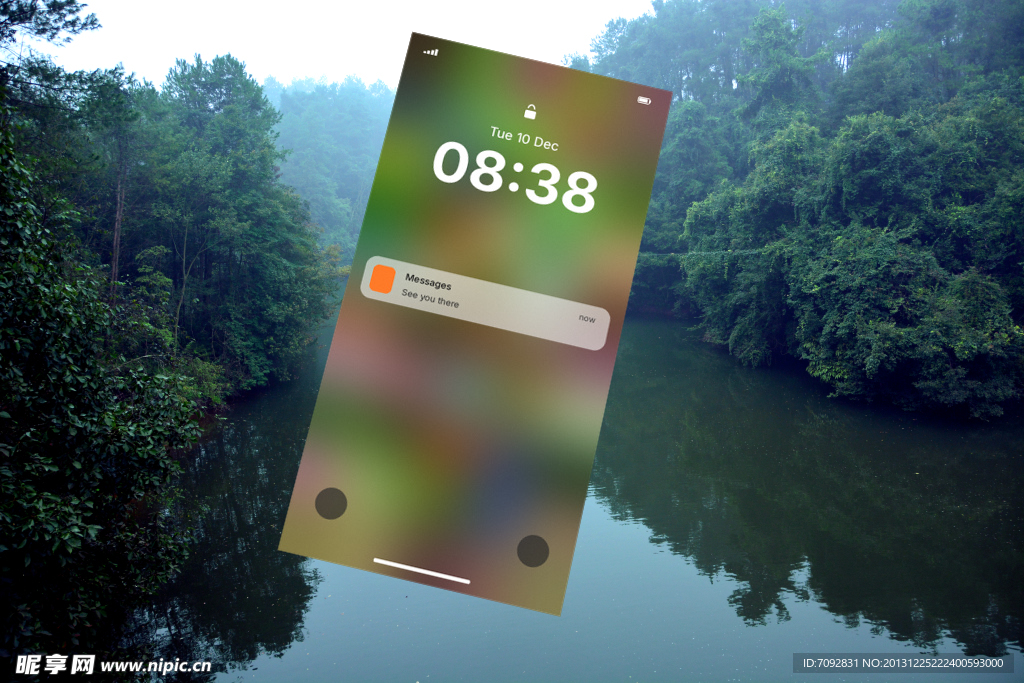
h=8 m=38
